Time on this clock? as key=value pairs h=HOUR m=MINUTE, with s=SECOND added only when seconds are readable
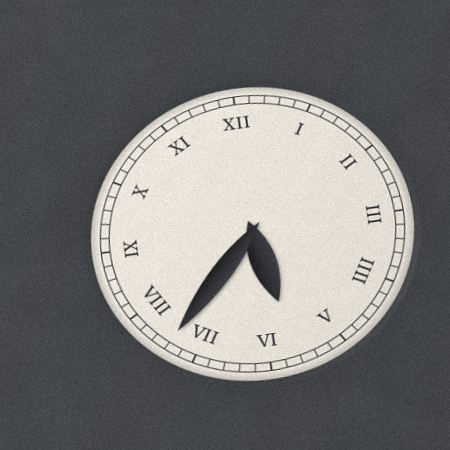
h=5 m=37
